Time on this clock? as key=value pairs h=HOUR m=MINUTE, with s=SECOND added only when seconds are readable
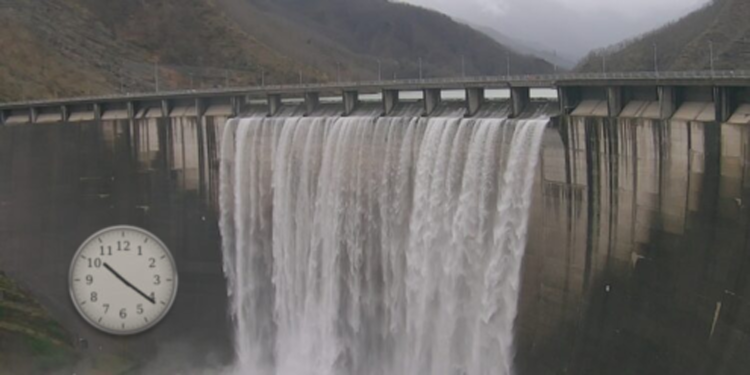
h=10 m=21
